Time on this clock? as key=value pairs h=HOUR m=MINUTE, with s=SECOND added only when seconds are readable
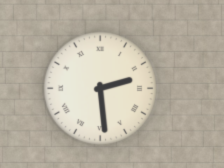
h=2 m=29
